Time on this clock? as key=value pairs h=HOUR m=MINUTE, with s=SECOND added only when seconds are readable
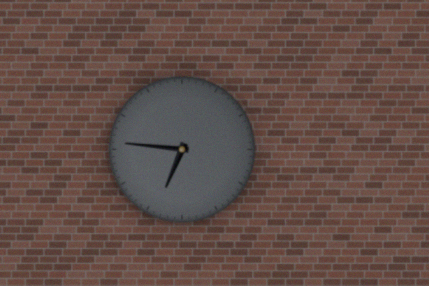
h=6 m=46
